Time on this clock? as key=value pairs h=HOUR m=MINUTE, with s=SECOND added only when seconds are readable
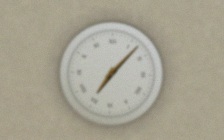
h=7 m=7
